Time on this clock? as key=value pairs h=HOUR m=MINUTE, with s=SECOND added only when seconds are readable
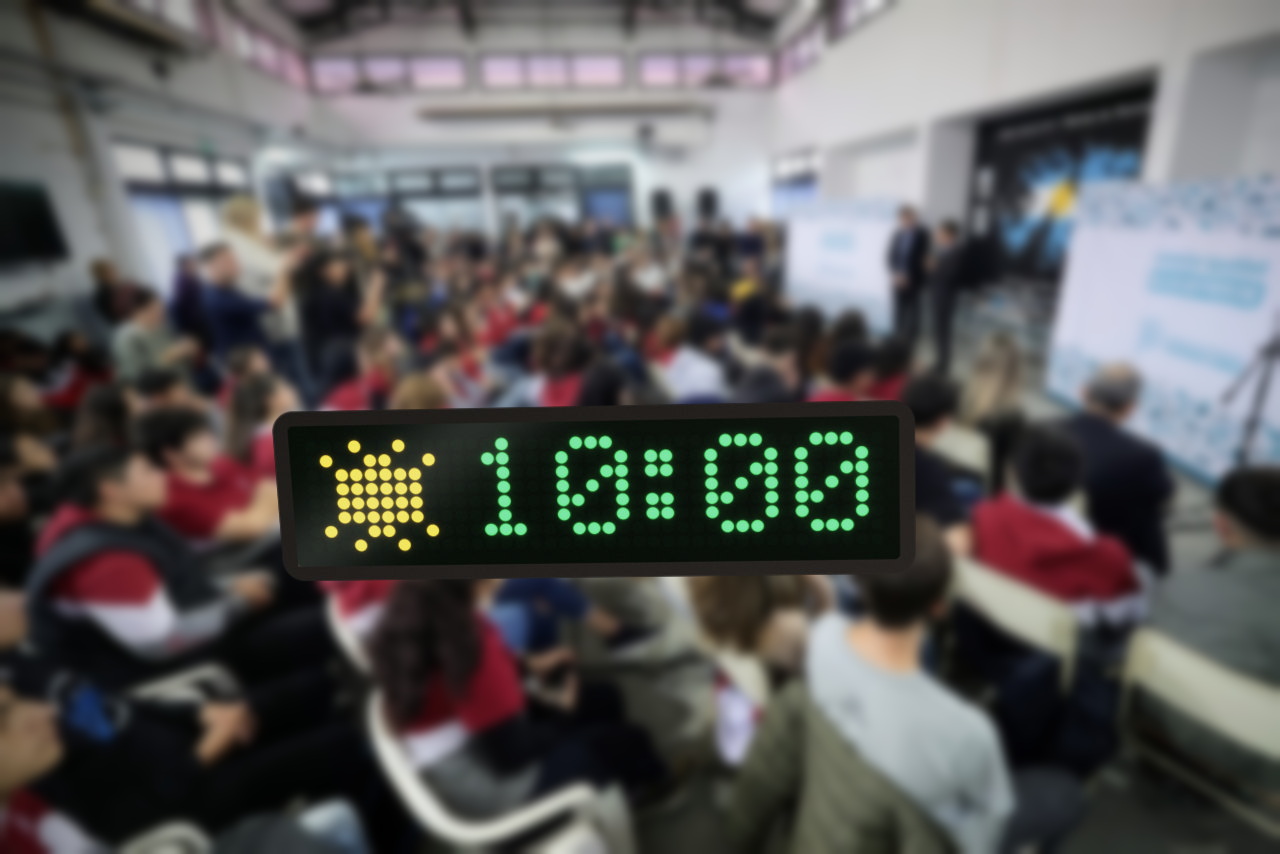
h=10 m=0
